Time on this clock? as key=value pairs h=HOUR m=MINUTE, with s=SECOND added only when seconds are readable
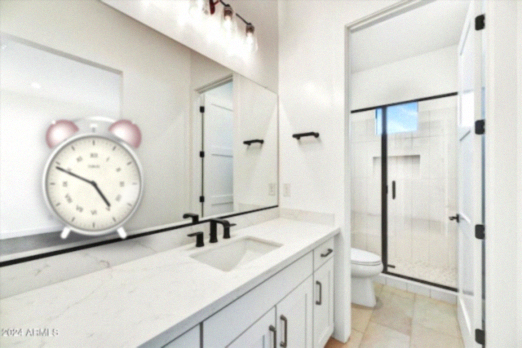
h=4 m=49
